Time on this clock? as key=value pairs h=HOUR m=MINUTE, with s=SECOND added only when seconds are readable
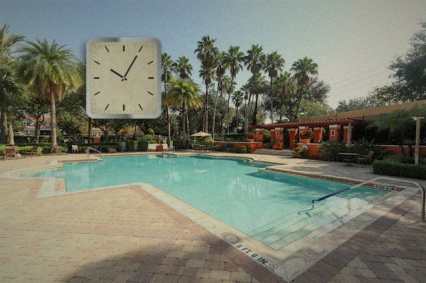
h=10 m=5
